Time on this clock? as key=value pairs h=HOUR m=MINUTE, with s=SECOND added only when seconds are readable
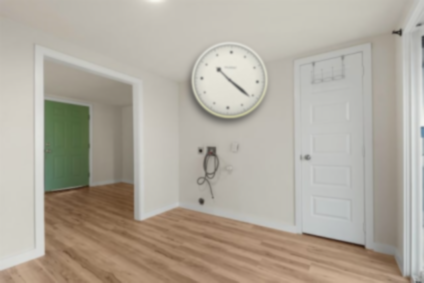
h=10 m=21
